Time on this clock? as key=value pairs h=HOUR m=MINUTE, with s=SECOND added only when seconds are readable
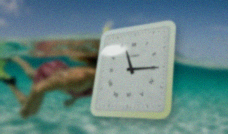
h=11 m=15
